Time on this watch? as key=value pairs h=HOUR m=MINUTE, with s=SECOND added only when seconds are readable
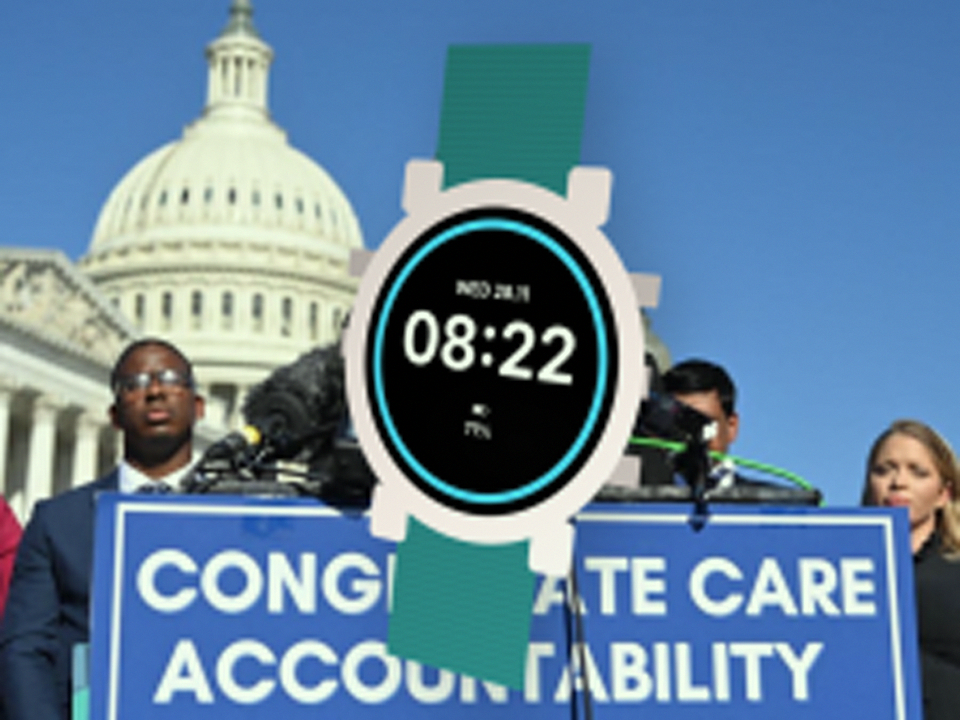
h=8 m=22
